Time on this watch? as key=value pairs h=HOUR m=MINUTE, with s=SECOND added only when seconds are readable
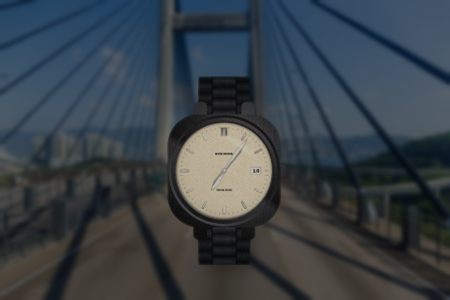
h=7 m=6
